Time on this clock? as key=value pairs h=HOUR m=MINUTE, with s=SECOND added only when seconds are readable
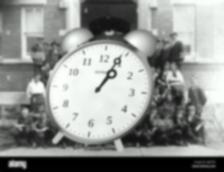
h=1 m=4
